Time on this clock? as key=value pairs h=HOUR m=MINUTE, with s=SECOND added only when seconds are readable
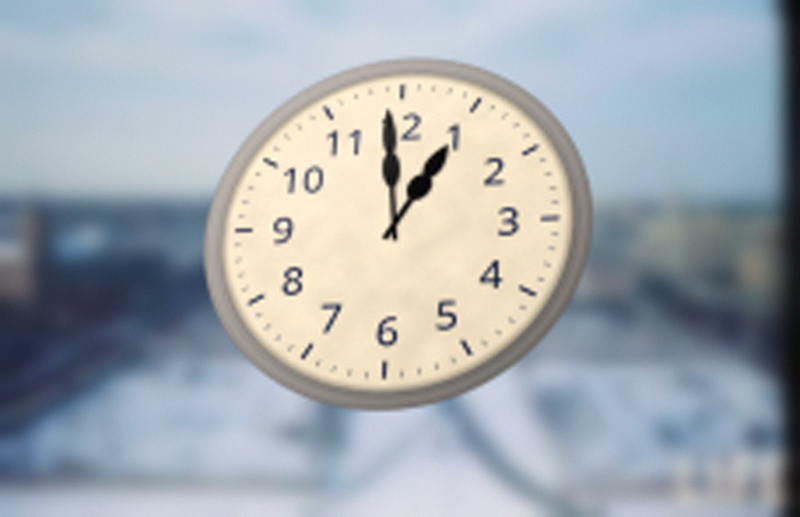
h=12 m=59
